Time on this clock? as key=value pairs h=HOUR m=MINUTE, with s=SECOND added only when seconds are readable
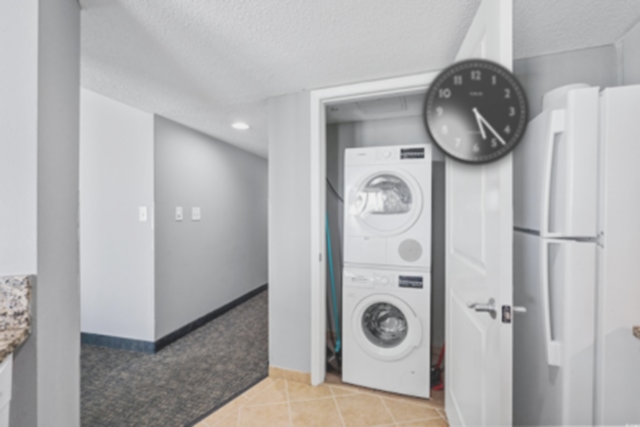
h=5 m=23
